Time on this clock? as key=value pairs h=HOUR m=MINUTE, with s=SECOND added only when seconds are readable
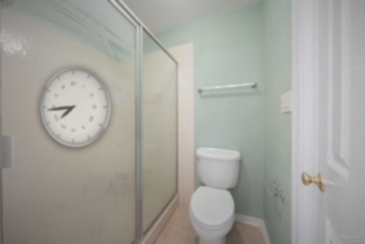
h=7 m=44
